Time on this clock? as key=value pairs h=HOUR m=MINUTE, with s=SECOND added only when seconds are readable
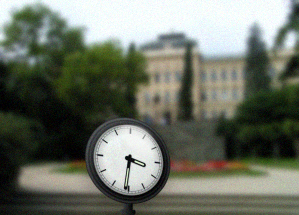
h=3 m=31
